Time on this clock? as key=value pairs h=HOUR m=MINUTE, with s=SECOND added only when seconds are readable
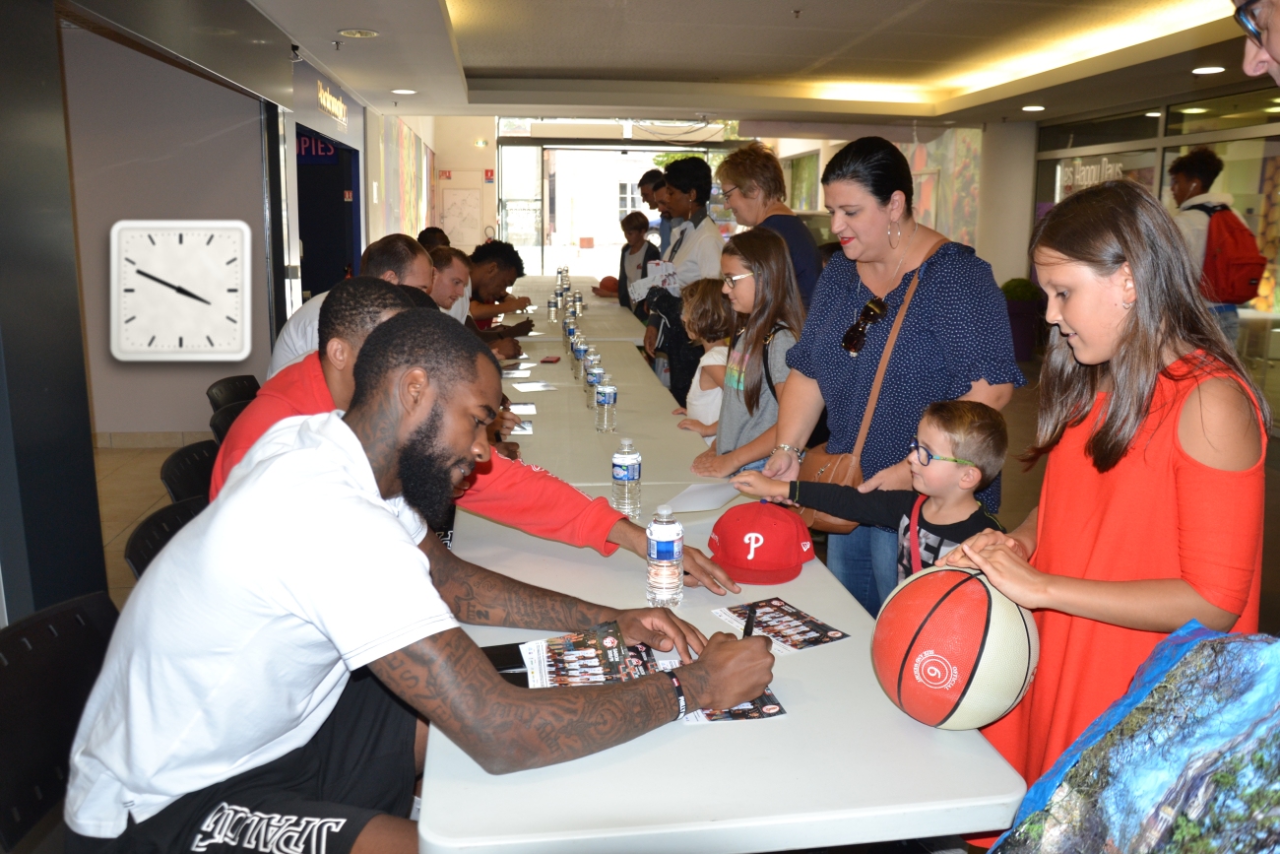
h=3 m=49
